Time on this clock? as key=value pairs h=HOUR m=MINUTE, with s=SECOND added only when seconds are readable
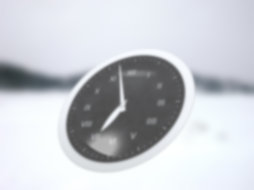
h=6 m=57
